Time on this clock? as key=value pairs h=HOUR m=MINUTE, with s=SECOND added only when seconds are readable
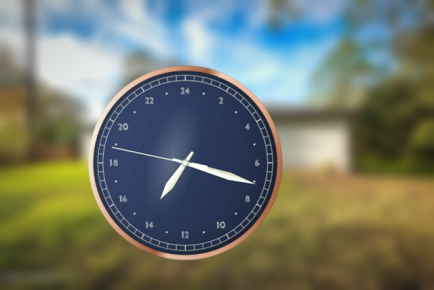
h=14 m=17 s=47
